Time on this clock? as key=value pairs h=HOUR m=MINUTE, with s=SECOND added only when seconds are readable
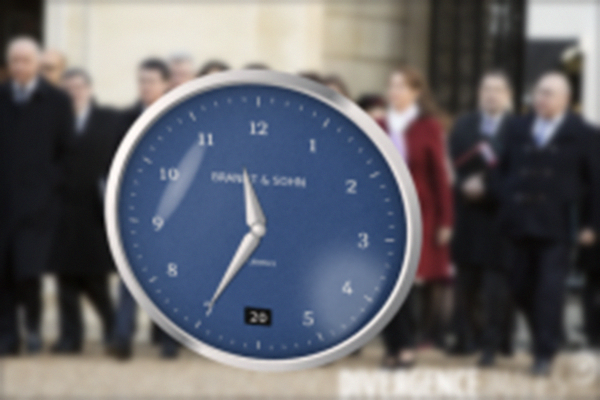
h=11 m=35
